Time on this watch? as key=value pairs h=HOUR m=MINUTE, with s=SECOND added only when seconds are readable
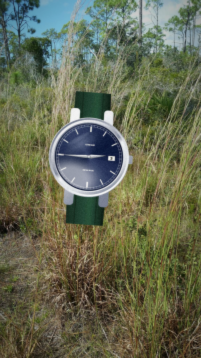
h=2 m=45
